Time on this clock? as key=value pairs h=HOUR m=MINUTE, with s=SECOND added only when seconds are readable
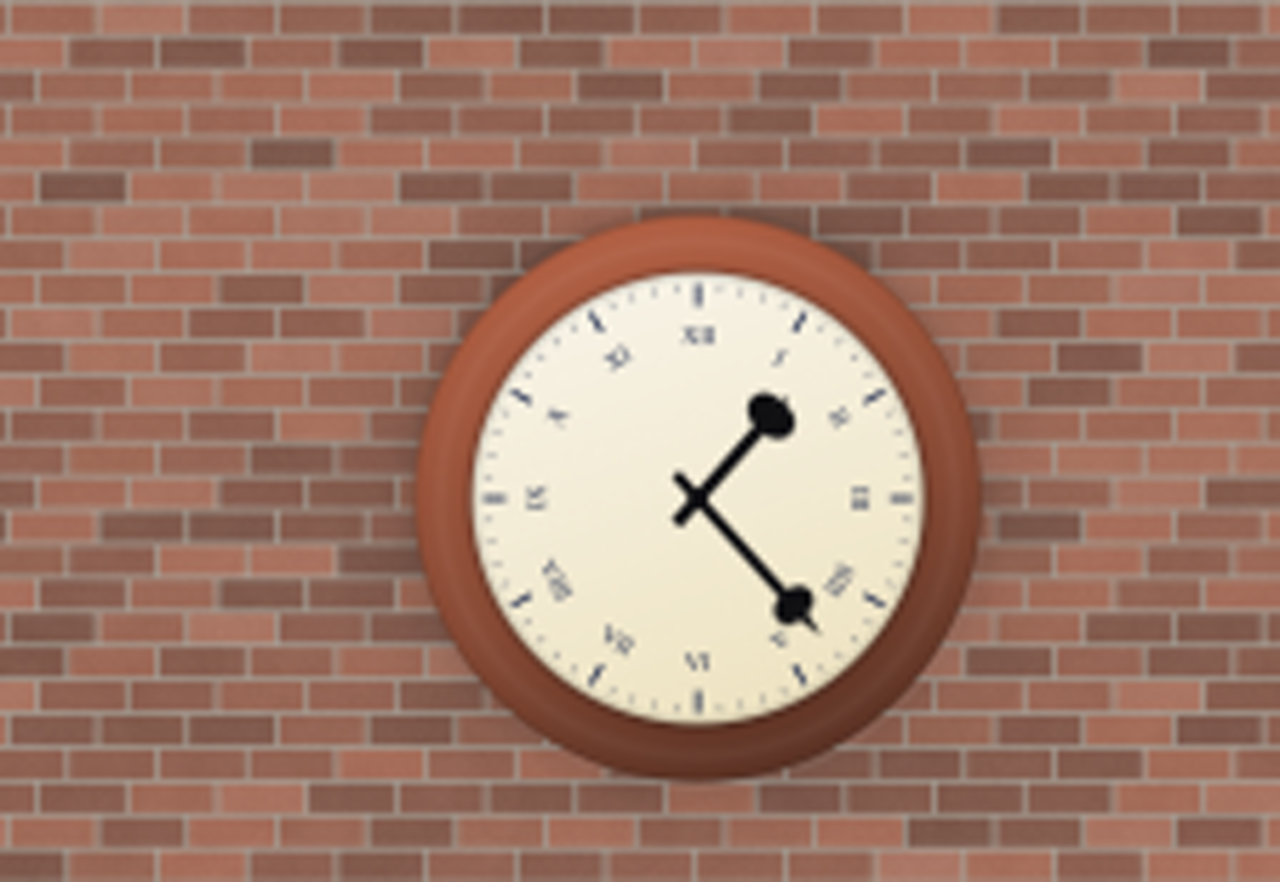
h=1 m=23
